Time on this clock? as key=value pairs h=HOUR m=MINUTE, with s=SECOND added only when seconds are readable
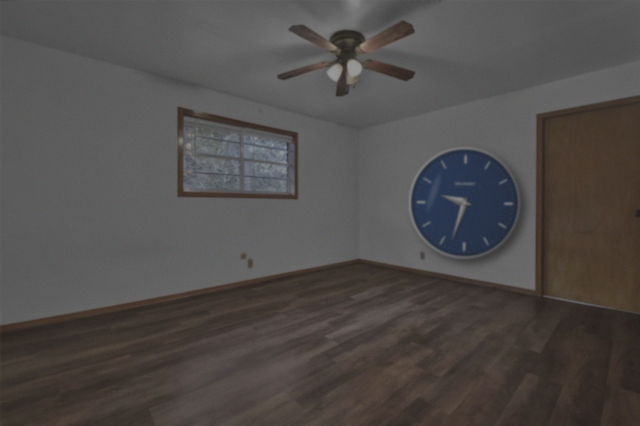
h=9 m=33
